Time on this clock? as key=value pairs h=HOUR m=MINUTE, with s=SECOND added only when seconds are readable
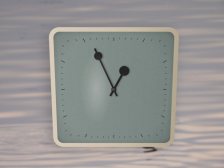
h=12 m=56
